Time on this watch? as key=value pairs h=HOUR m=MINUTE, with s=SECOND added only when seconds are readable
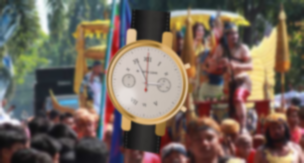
h=2 m=55
